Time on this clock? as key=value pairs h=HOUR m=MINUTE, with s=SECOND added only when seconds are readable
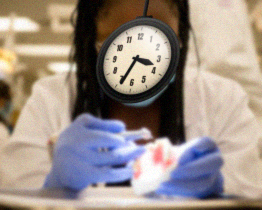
h=3 m=34
